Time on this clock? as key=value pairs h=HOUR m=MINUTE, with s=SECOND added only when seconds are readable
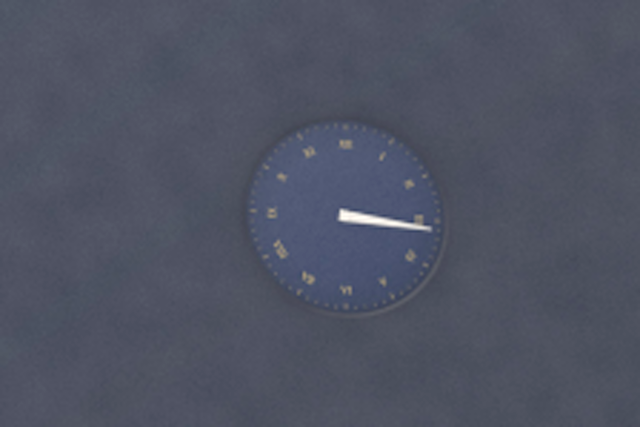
h=3 m=16
